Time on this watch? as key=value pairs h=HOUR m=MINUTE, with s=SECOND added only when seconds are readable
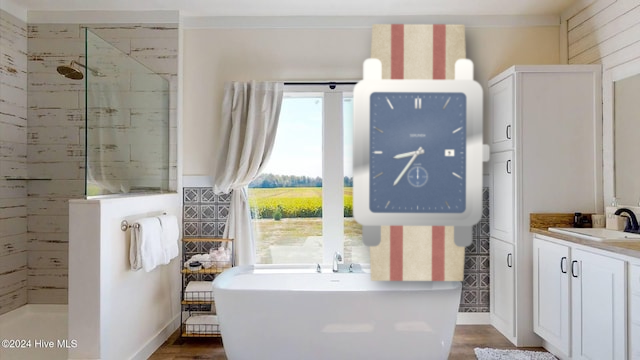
h=8 m=36
